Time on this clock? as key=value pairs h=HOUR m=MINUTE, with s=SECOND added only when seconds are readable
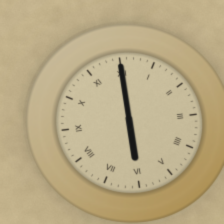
h=6 m=0
